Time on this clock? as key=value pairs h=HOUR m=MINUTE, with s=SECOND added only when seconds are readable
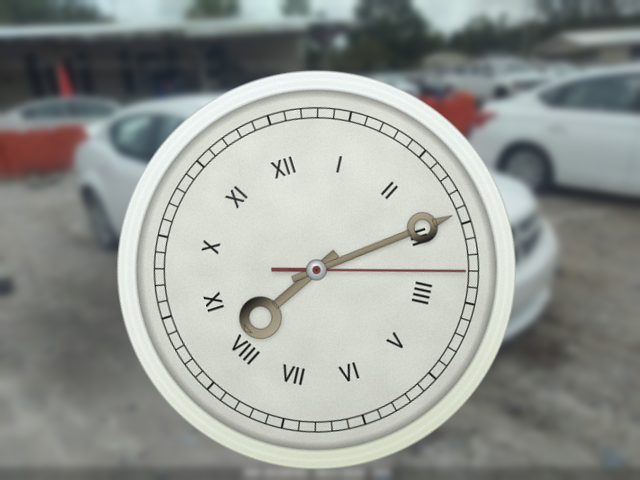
h=8 m=14 s=18
